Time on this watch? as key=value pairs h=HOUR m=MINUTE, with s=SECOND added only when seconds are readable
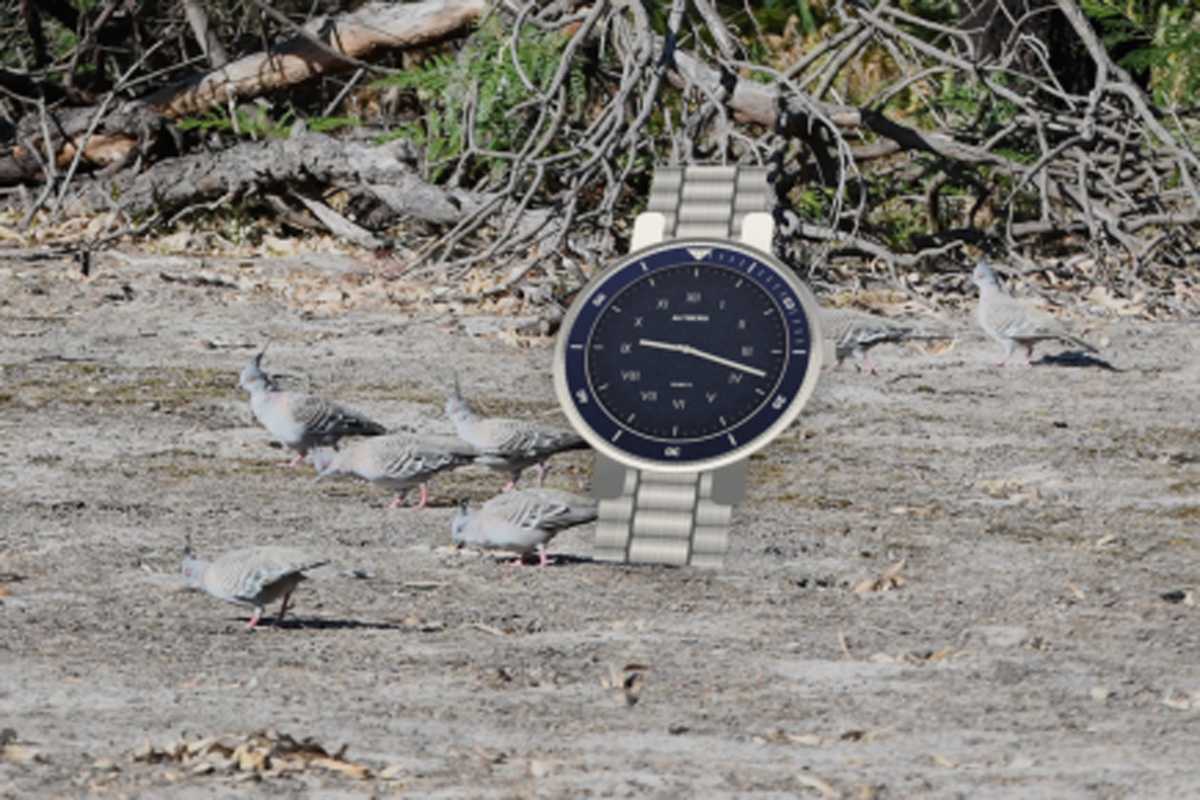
h=9 m=18
